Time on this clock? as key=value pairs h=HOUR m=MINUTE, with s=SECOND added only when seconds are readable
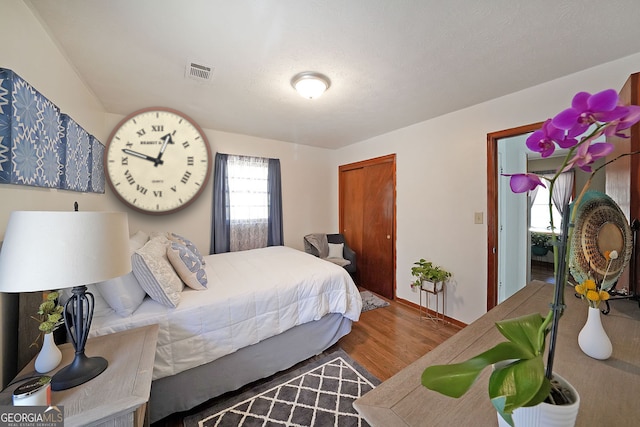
h=12 m=48
